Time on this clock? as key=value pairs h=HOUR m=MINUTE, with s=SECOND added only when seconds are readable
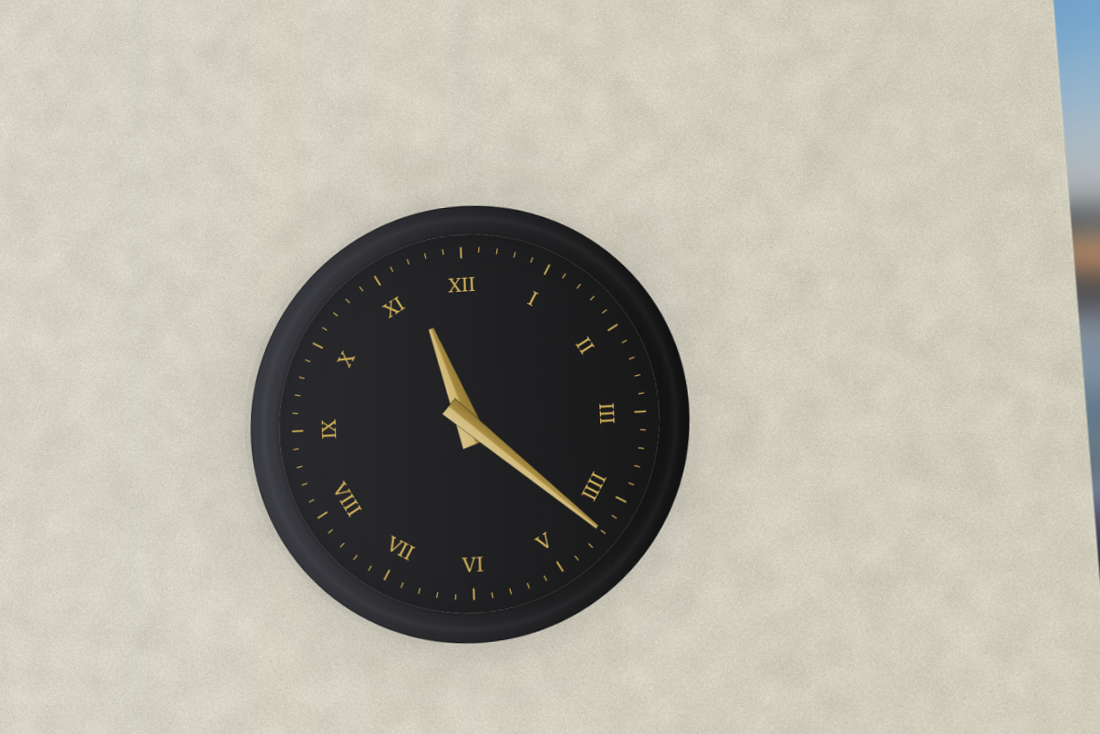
h=11 m=22
